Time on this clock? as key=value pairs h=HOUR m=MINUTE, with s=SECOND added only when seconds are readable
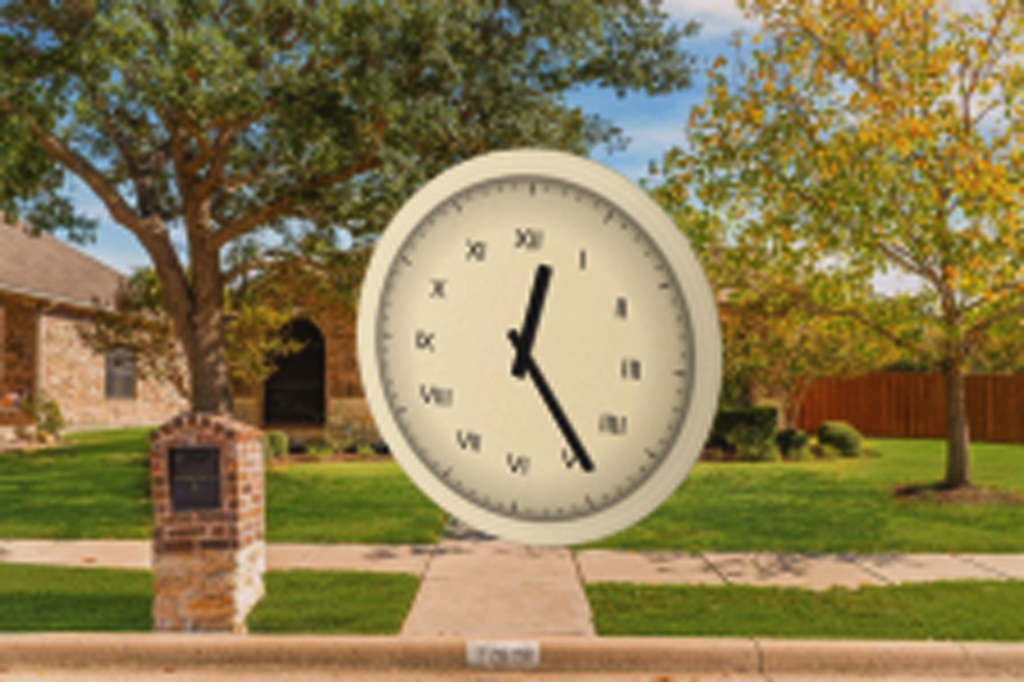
h=12 m=24
